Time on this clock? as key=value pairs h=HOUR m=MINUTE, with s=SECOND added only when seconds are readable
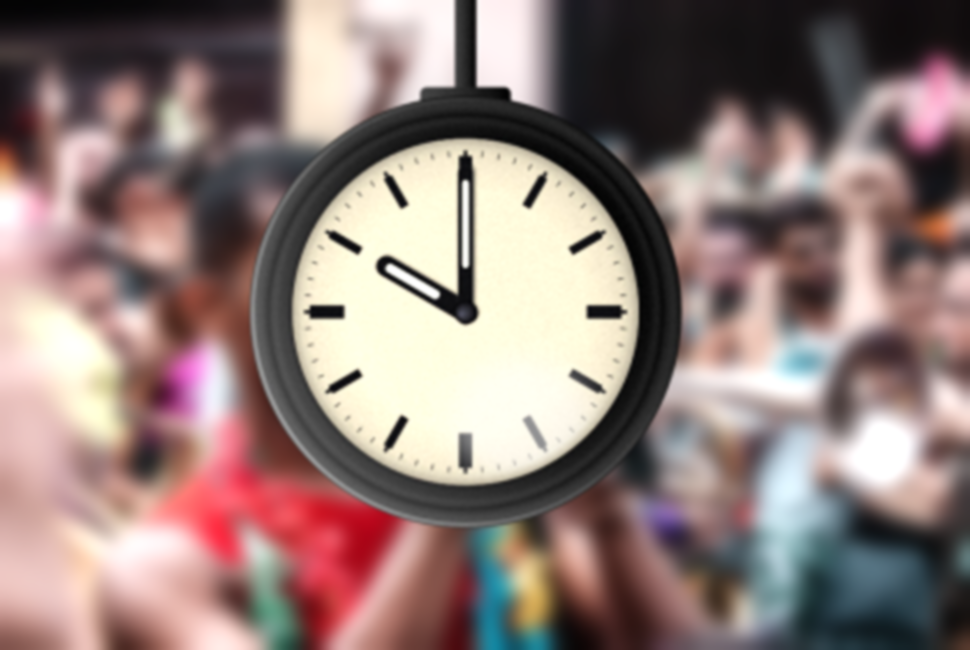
h=10 m=0
